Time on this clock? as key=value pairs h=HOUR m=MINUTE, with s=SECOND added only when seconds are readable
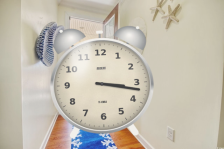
h=3 m=17
